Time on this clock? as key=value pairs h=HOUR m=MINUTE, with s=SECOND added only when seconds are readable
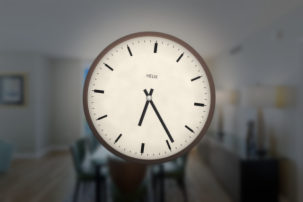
h=6 m=24
